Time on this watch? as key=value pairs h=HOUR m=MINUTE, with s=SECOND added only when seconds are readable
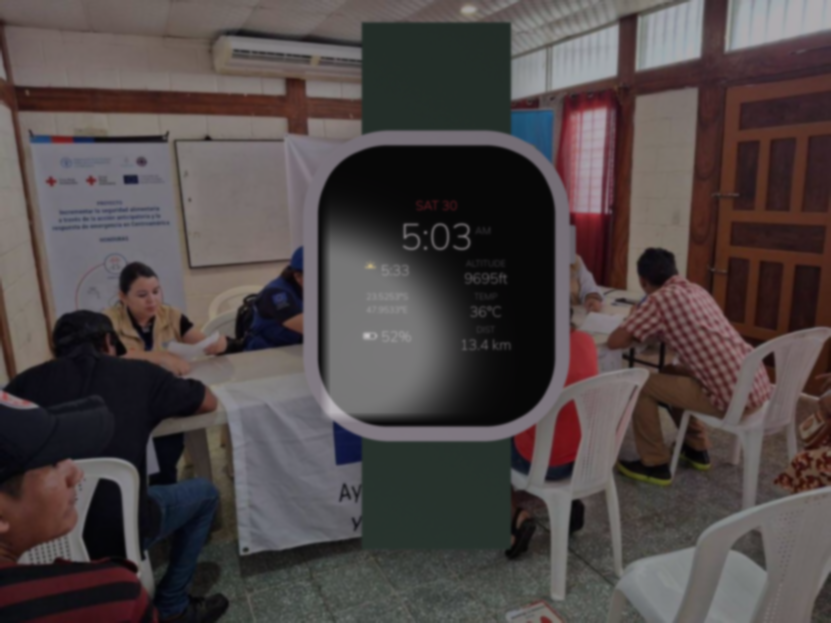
h=5 m=3
